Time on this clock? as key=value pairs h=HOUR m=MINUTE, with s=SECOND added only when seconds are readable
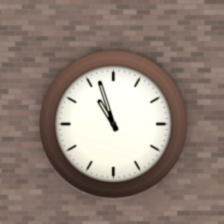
h=10 m=57
